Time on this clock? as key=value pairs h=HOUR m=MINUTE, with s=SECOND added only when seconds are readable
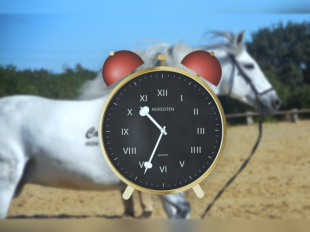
h=10 m=34
